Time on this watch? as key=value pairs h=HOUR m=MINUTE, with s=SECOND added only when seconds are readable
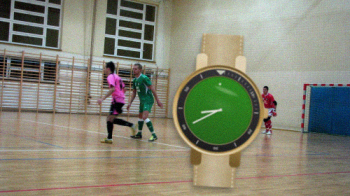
h=8 m=40
